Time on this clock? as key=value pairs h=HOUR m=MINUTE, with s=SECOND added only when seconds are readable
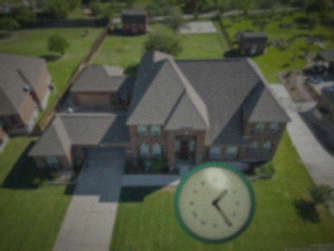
h=1 m=24
